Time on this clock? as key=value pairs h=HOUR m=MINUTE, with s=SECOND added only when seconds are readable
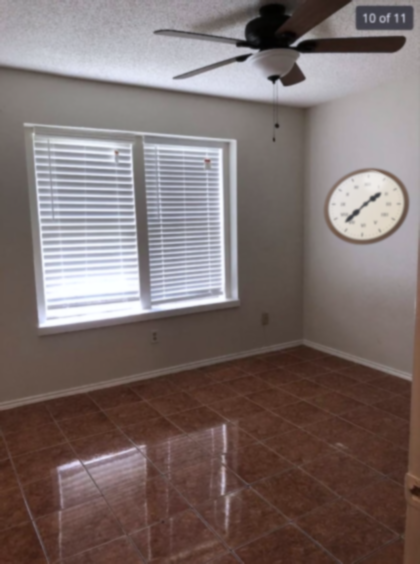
h=1 m=37
